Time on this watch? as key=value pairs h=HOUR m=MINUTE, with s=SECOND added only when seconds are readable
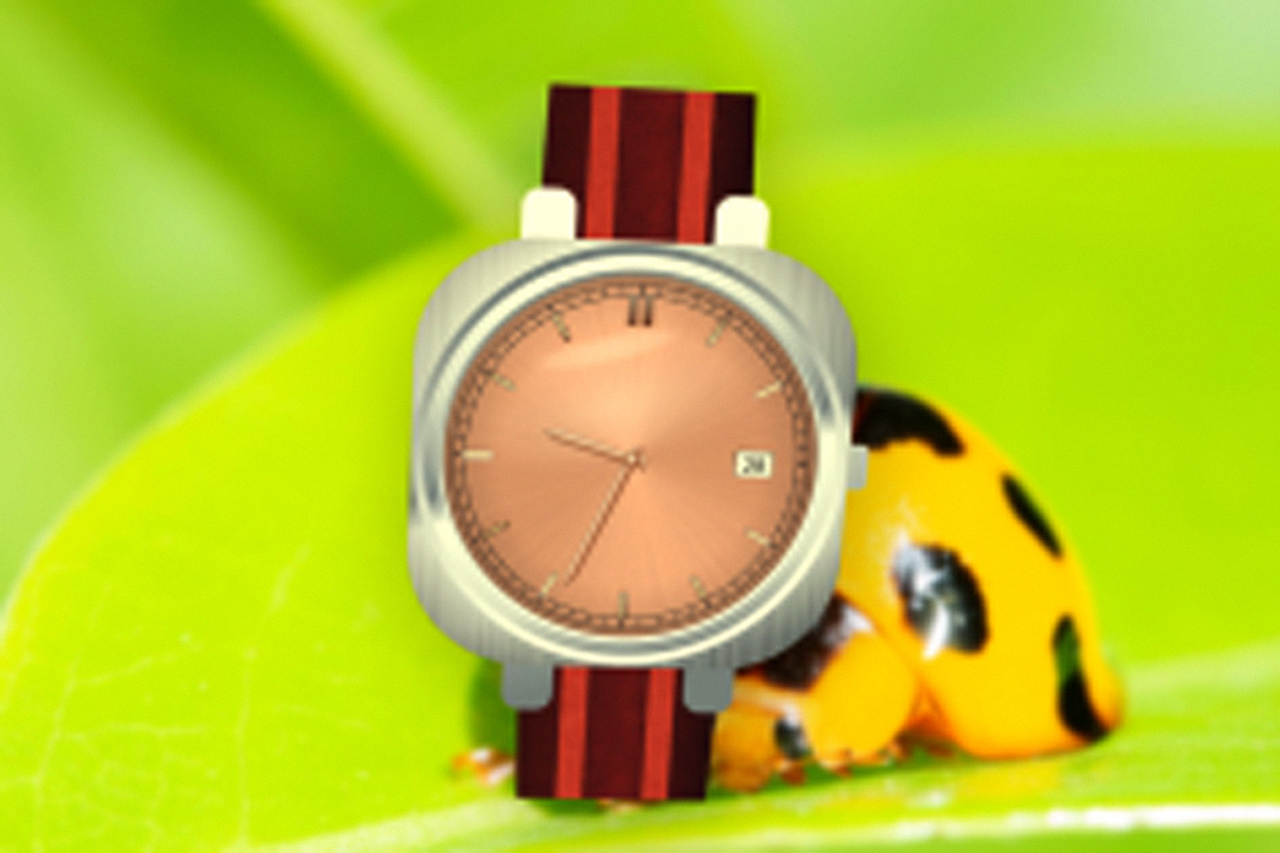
h=9 m=34
